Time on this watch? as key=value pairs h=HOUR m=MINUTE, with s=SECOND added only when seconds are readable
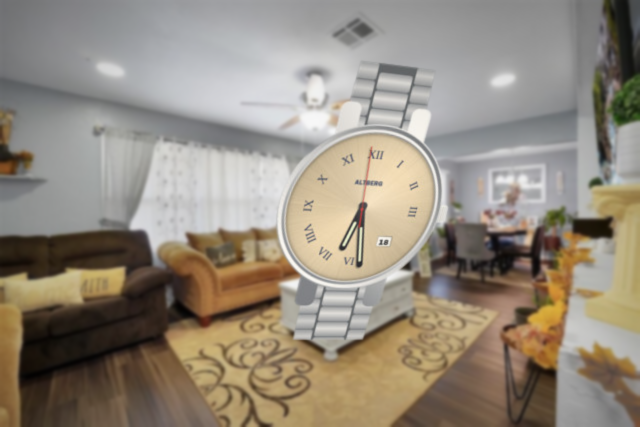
h=6 m=27 s=59
